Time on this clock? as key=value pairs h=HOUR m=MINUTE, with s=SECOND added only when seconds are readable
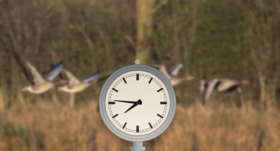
h=7 m=46
